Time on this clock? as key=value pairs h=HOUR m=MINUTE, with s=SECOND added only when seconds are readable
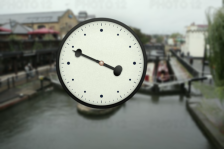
h=3 m=49
